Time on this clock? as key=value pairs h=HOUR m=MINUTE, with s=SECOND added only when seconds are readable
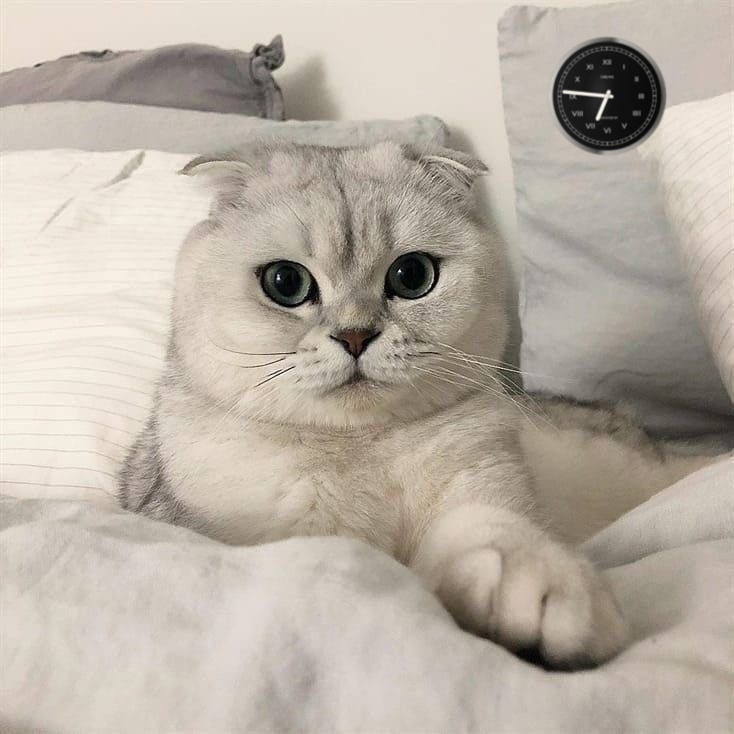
h=6 m=46
